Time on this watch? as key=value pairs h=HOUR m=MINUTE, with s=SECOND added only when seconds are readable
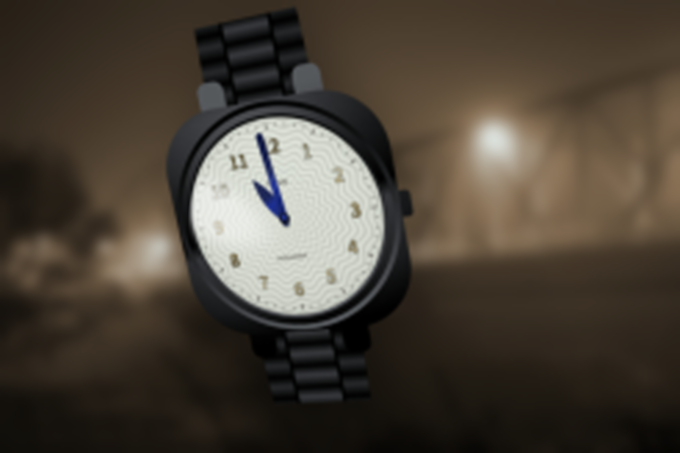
h=10 m=59
